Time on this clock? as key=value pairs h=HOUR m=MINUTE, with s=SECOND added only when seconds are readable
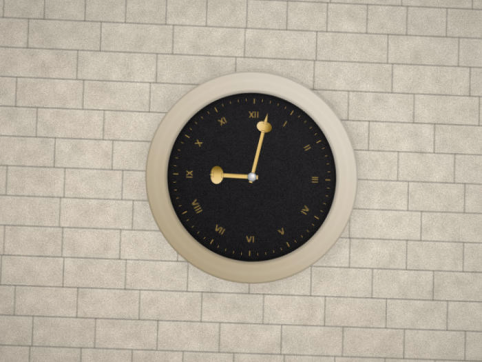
h=9 m=2
